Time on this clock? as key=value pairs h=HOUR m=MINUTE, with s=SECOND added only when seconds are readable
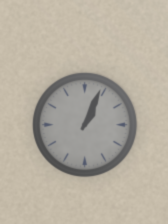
h=1 m=4
